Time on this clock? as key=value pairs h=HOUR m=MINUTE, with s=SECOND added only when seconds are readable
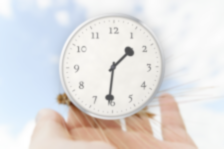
h=1 m=31
